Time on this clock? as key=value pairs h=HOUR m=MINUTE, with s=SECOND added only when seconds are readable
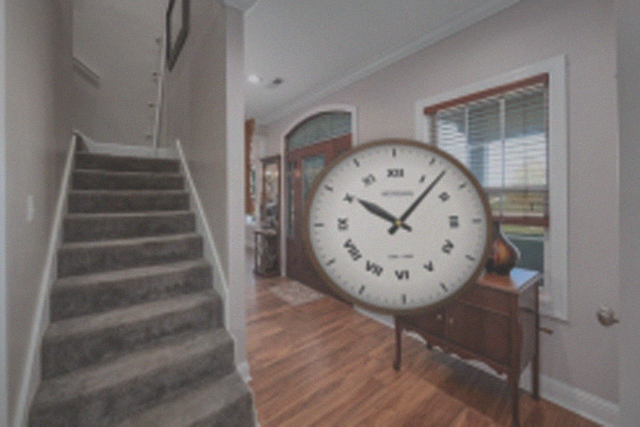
h=10 m=7
